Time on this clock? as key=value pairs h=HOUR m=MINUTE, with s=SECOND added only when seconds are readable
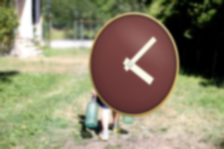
h=4 m=8
